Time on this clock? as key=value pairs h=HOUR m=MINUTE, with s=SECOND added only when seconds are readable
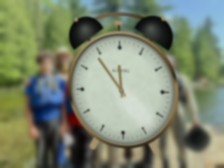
h=11 m=54
